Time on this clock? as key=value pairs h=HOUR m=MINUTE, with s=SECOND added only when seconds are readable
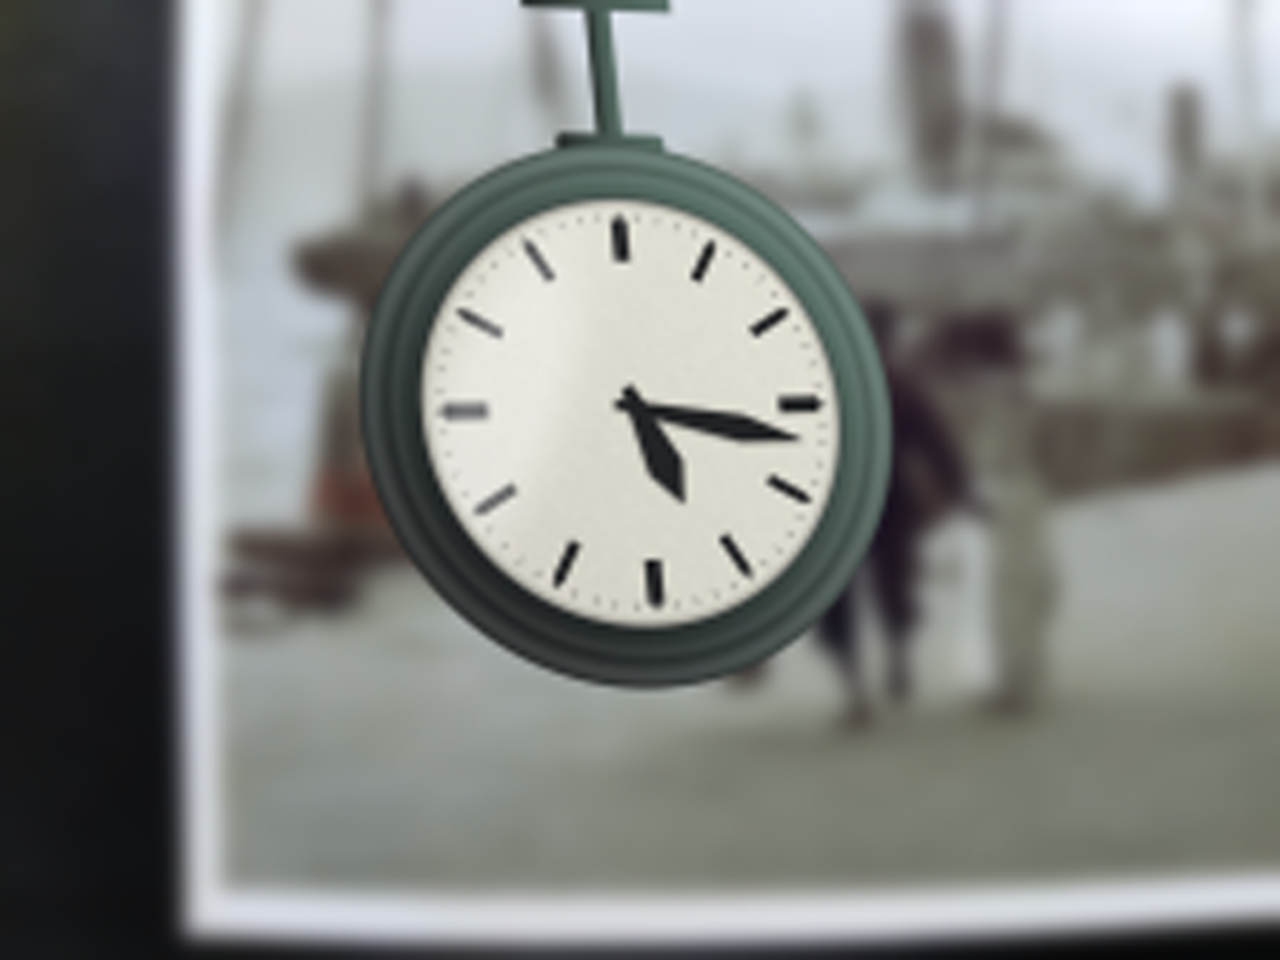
h=5 m=17
